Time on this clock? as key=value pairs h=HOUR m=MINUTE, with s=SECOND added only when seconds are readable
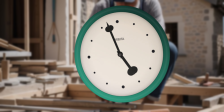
h=4 m=57
